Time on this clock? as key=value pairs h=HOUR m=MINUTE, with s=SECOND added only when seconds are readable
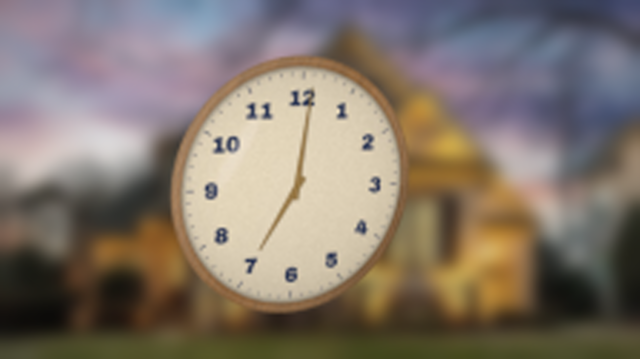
h=7 m=1
